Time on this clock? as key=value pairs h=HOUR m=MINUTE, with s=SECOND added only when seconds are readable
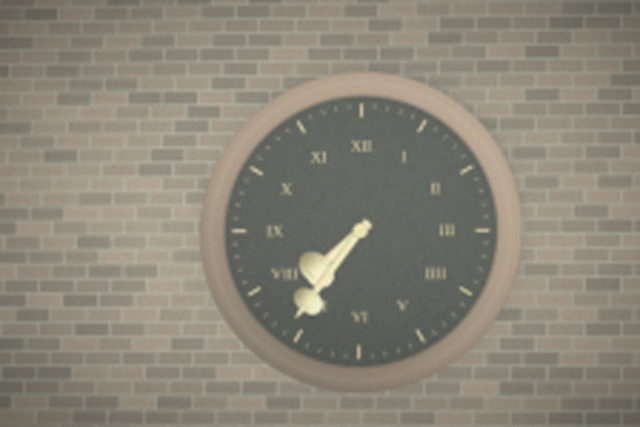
h=7 m=36
